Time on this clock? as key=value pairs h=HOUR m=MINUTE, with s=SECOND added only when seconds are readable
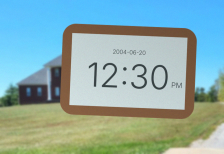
h=12 m=30
